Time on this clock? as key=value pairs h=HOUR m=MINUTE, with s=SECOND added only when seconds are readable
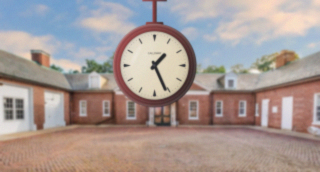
h=1 m=26
